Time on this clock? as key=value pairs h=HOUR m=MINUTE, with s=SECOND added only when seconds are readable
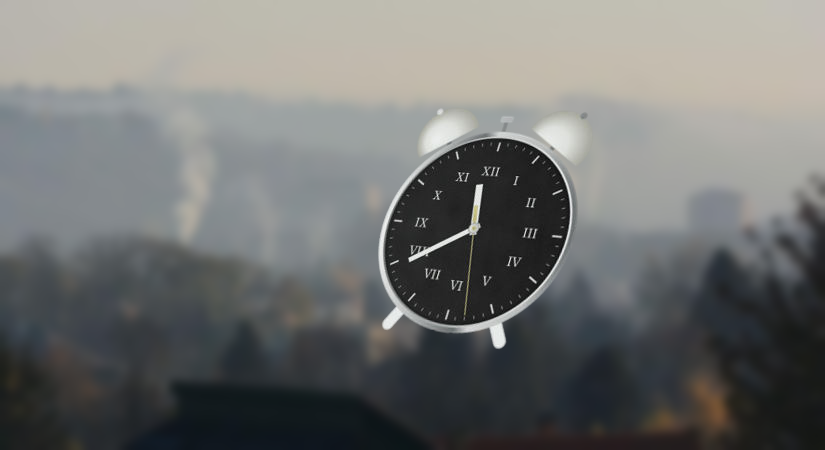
h=11 m=39 s=28
